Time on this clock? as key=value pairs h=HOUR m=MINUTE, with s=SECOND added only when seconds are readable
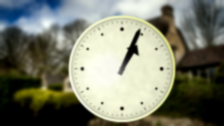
h=1 m=4
